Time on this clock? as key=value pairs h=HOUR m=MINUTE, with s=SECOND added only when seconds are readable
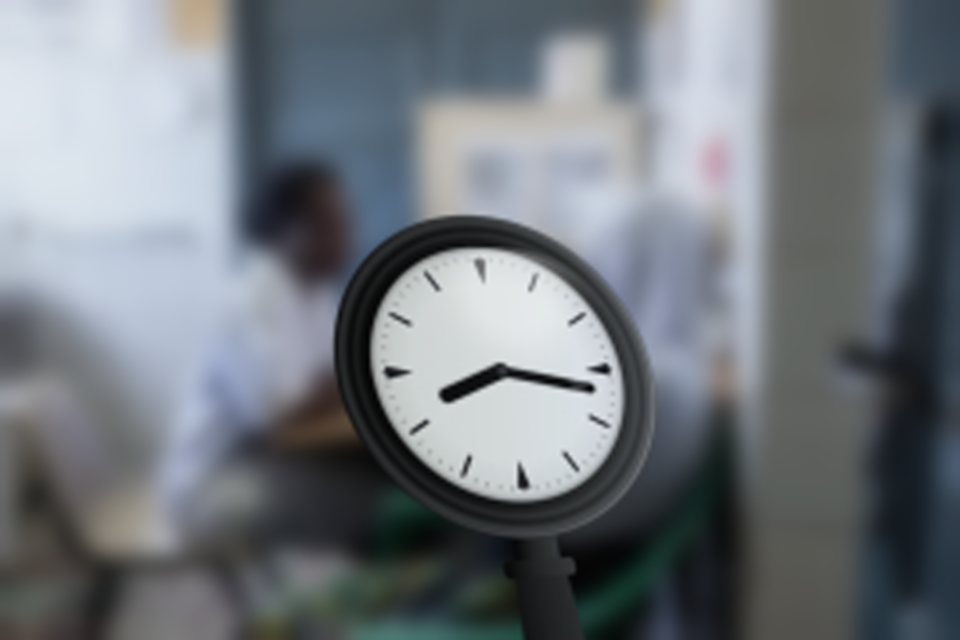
h=8 m=17
